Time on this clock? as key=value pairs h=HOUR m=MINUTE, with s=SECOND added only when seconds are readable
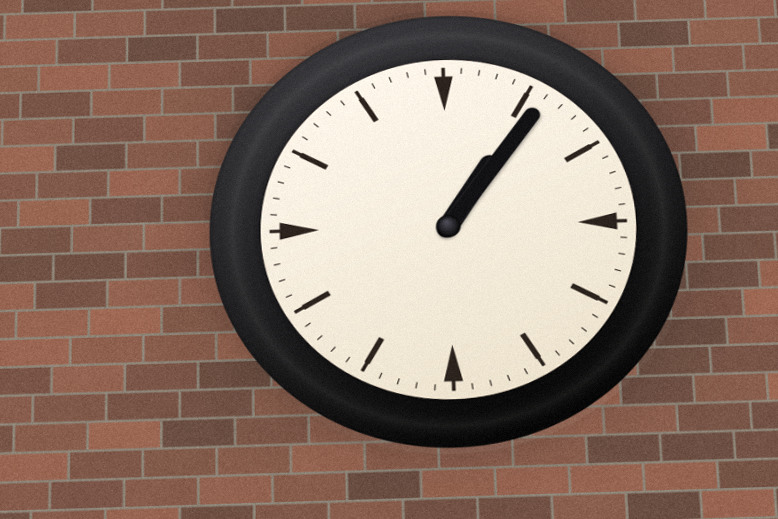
h=1 m=6
